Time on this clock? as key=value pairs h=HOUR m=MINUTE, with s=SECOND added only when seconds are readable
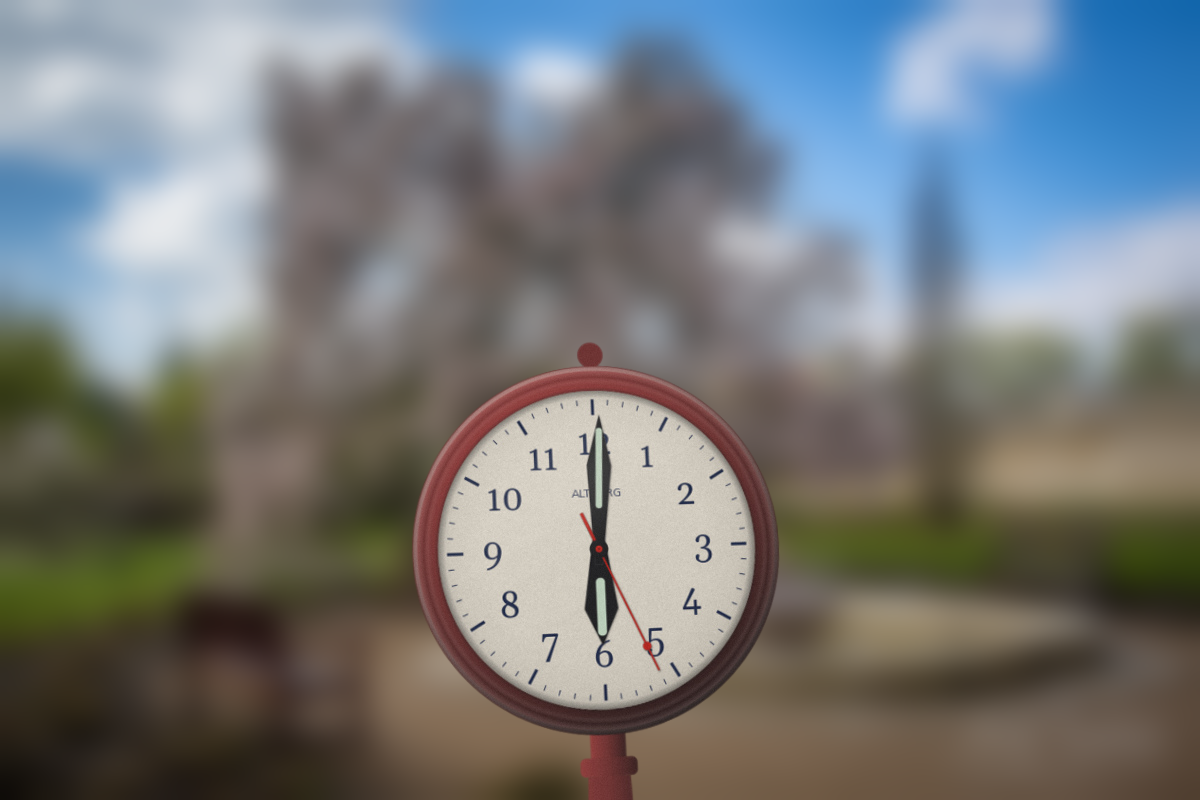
h=6 m=0 s=26
